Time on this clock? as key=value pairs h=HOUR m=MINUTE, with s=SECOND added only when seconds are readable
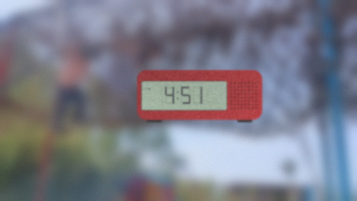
h=4 m=51
